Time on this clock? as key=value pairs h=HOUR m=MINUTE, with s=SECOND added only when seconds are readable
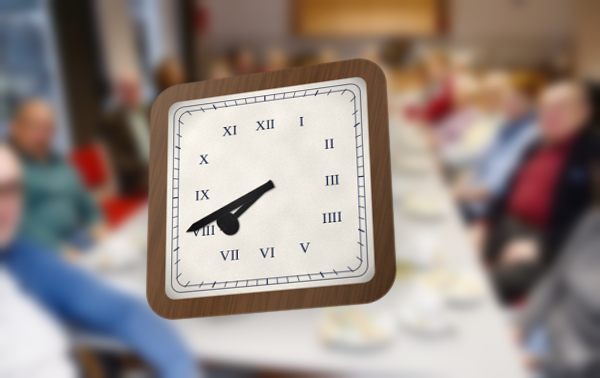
h=7 m=41
